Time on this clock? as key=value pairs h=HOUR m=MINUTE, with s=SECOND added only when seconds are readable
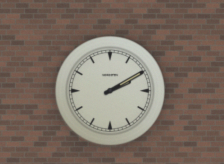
h=2 m=10
